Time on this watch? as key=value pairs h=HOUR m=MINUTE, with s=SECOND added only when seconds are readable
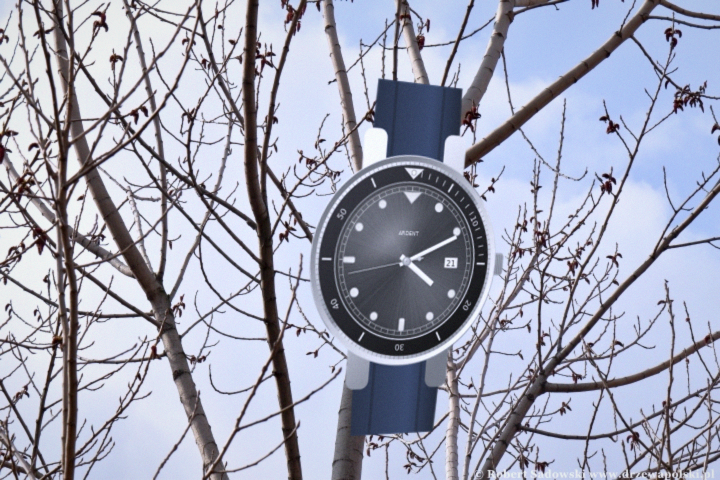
h=4 m=10 s=43
